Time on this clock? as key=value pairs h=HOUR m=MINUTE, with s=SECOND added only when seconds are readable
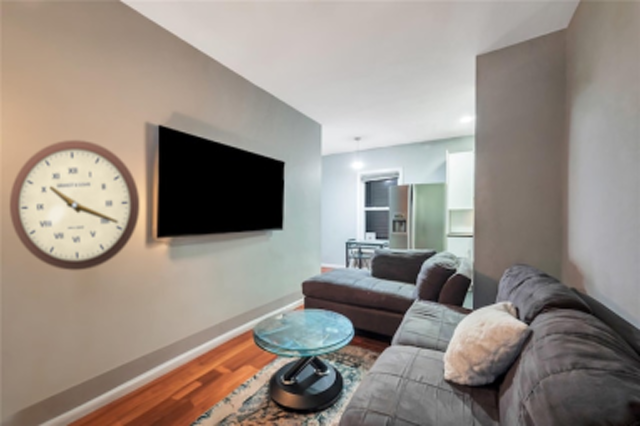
h=10 m=19
